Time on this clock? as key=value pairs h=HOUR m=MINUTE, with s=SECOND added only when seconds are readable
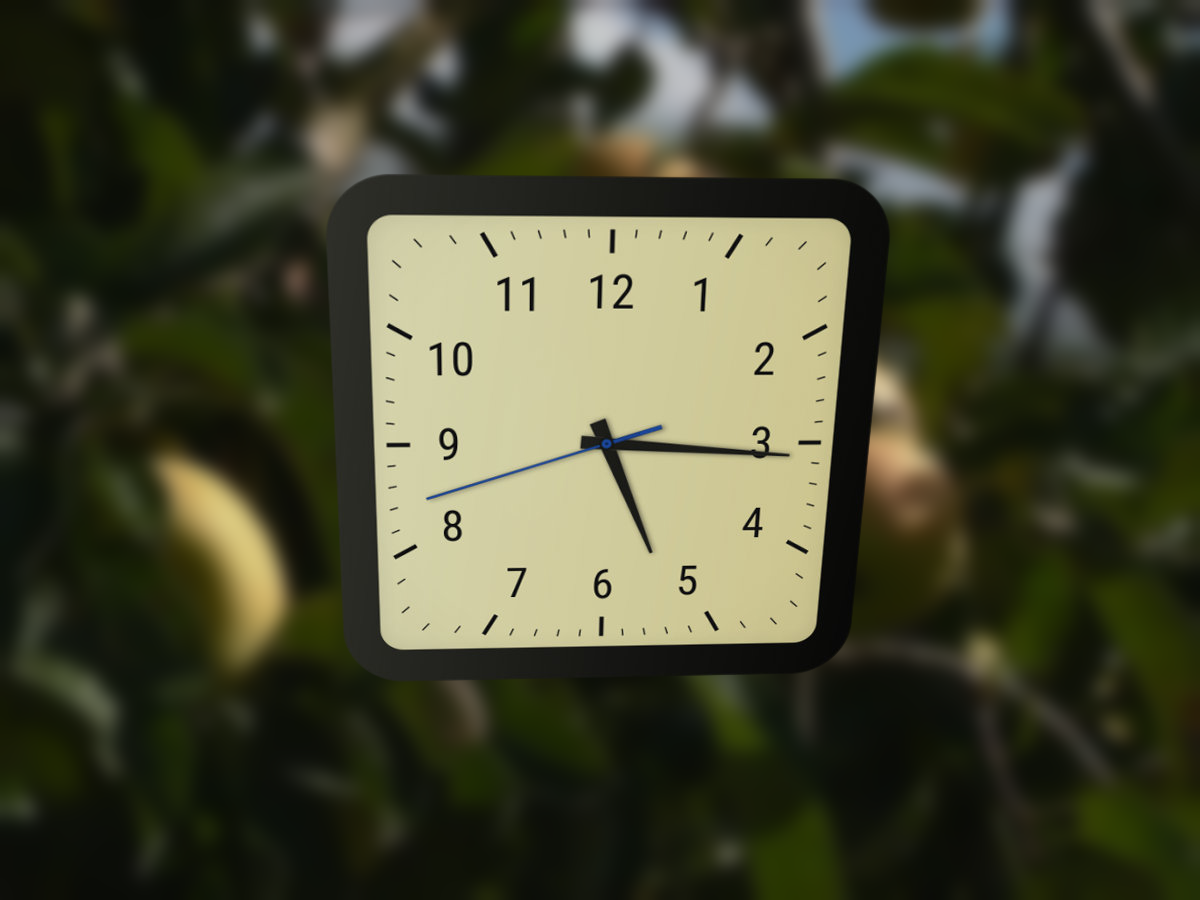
h=5 m=15 s=42
